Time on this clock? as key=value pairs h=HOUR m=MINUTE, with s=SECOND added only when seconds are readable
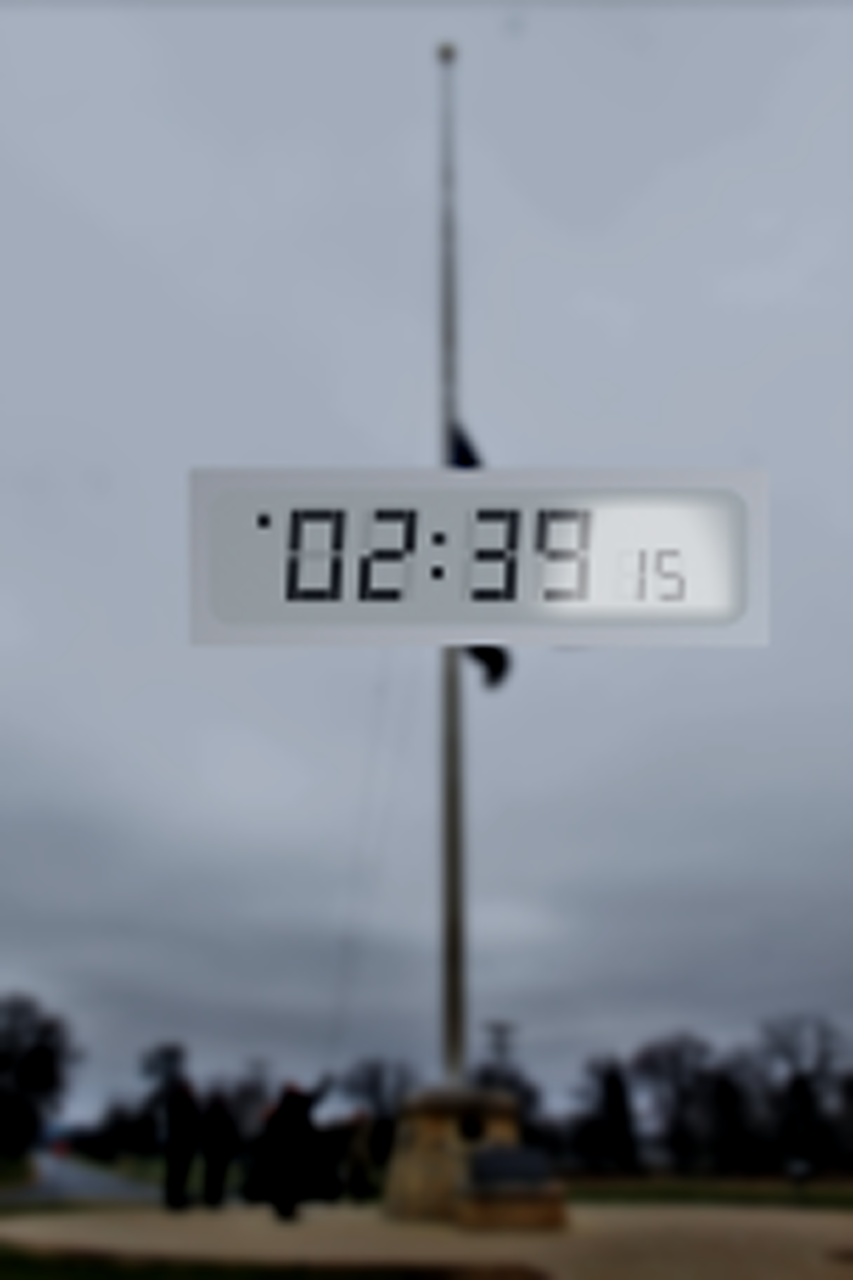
h=2 m=39 s=15
